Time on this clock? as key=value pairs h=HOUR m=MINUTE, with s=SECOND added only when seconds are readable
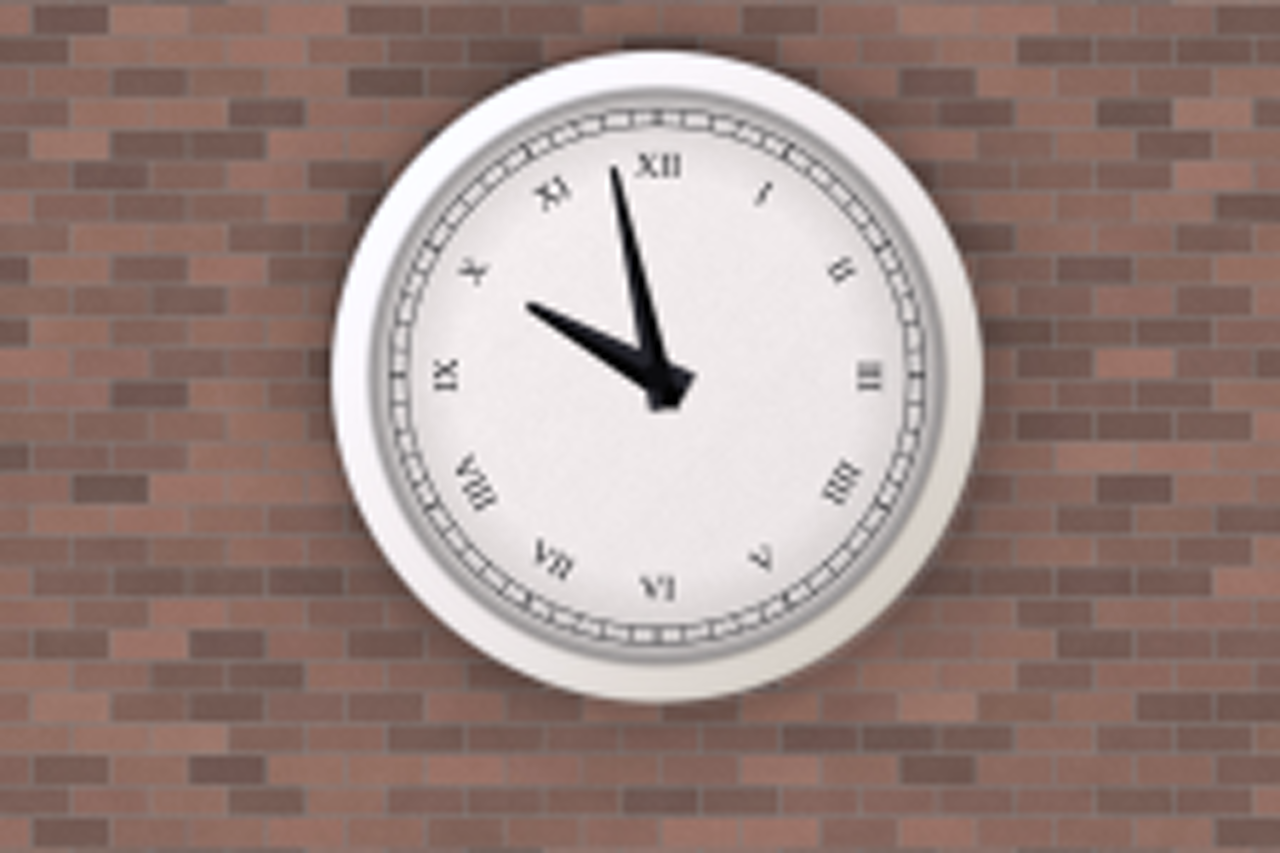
h=9 m=58
